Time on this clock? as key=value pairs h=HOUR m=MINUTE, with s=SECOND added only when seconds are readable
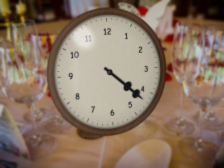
h=4 m=22
